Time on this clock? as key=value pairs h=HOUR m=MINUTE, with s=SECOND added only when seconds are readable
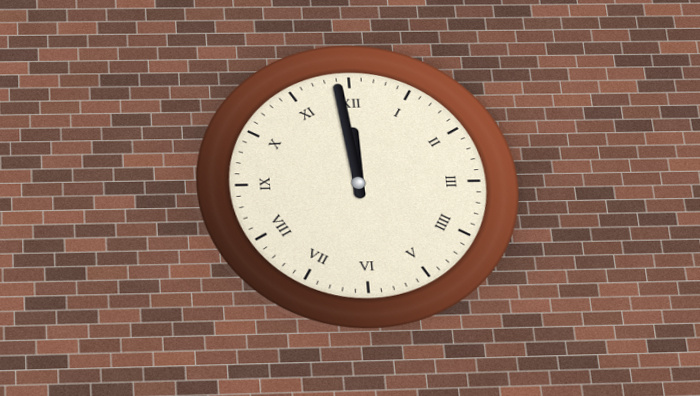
h=11 m=59
